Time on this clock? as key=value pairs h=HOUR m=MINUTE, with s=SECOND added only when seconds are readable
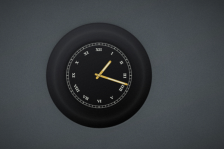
h=1 m=18
